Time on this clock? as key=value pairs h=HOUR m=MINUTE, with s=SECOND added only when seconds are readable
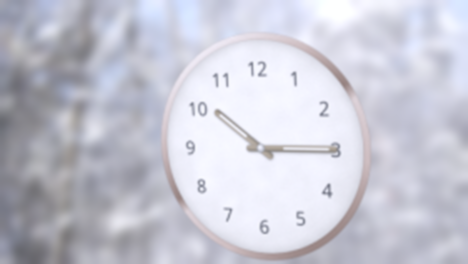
h=10 m=15
